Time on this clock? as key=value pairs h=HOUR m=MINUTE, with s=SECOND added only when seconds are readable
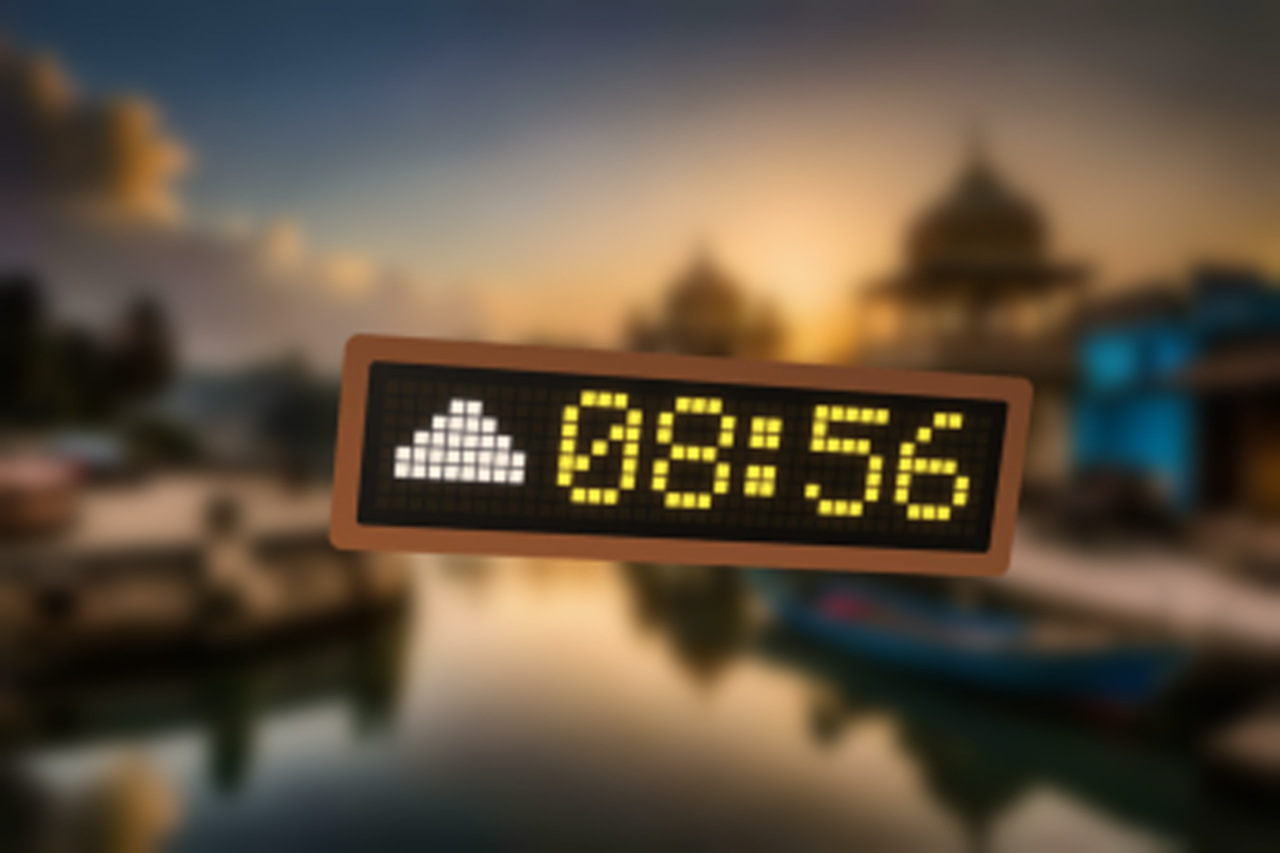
h=8 m=56
